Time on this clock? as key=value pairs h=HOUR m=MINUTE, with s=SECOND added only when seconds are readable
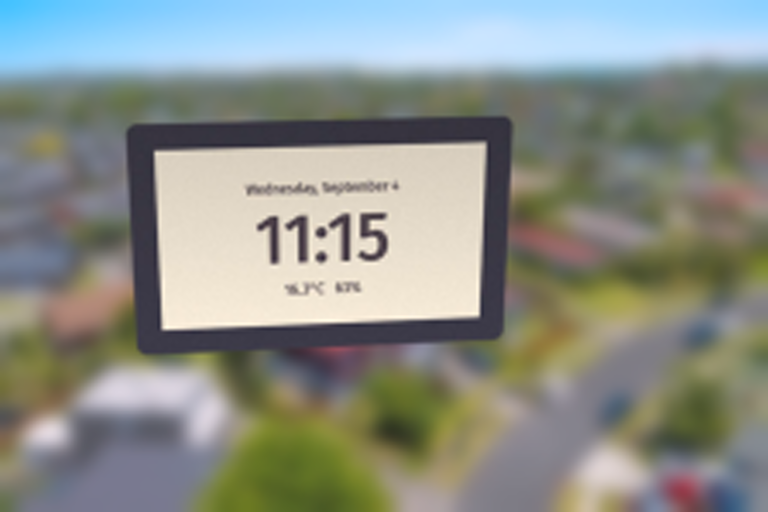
h=11 m=15
